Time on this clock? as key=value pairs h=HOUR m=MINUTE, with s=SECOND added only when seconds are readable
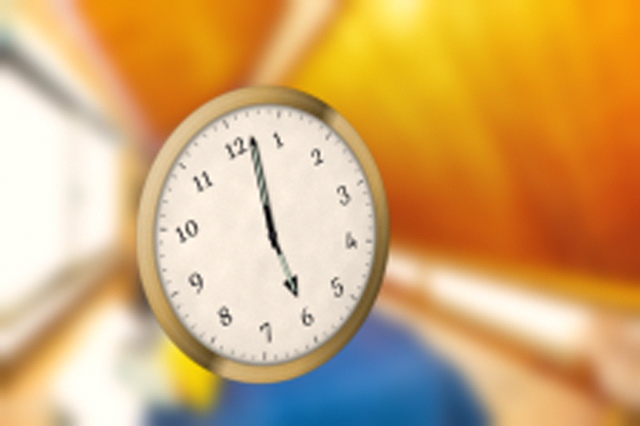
h=6 m=2
